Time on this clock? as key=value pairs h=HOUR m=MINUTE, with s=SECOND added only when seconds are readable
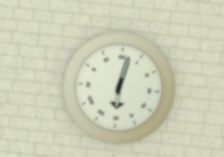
h=6 m=2
